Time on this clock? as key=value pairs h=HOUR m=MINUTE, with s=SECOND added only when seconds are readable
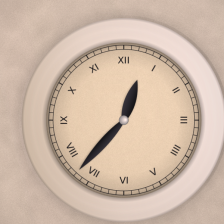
h=12 m=37
